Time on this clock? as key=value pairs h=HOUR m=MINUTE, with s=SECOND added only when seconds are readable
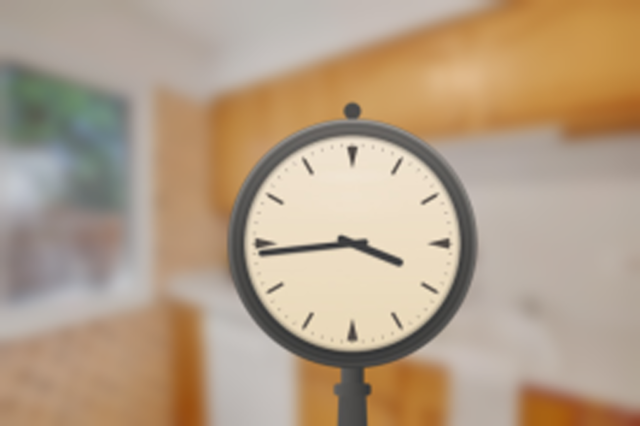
h=3 m=44
